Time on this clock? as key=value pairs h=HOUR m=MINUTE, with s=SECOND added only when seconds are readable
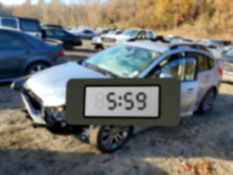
h=5 m=59
